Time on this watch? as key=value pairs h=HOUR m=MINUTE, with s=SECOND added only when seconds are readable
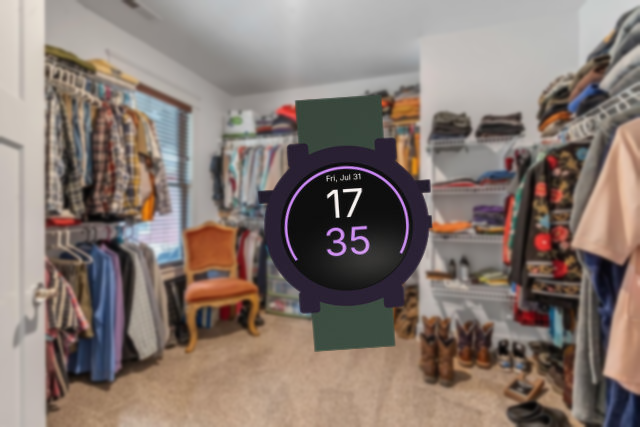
h=17 m=35
